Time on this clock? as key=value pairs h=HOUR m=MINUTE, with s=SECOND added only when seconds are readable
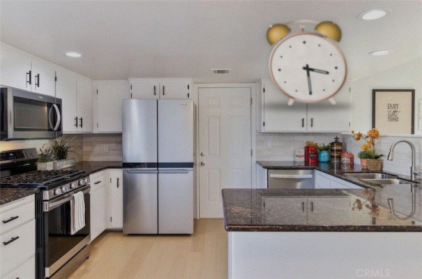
h=3 m=30
